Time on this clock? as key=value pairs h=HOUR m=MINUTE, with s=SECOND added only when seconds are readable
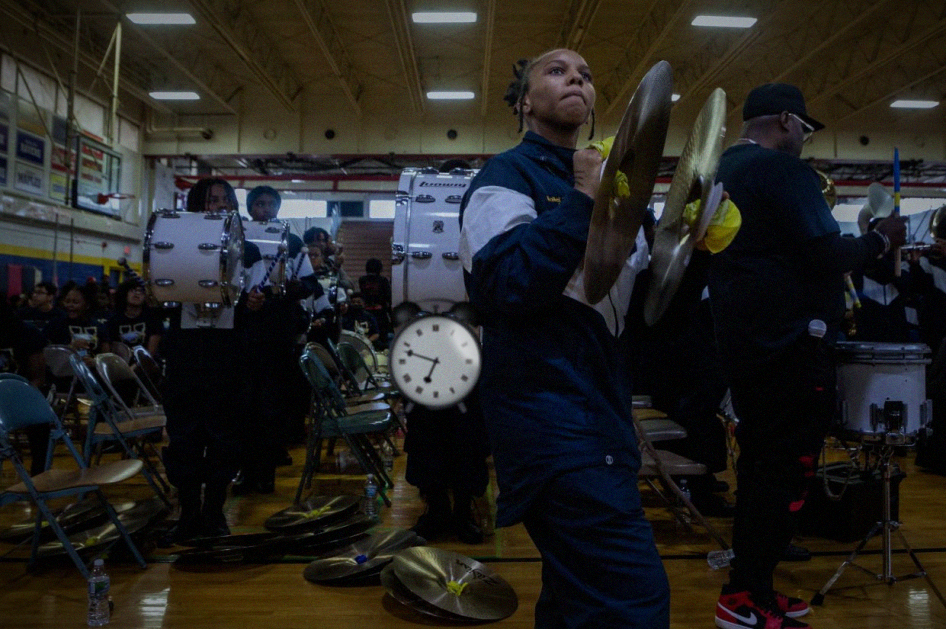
h=6 m=48
